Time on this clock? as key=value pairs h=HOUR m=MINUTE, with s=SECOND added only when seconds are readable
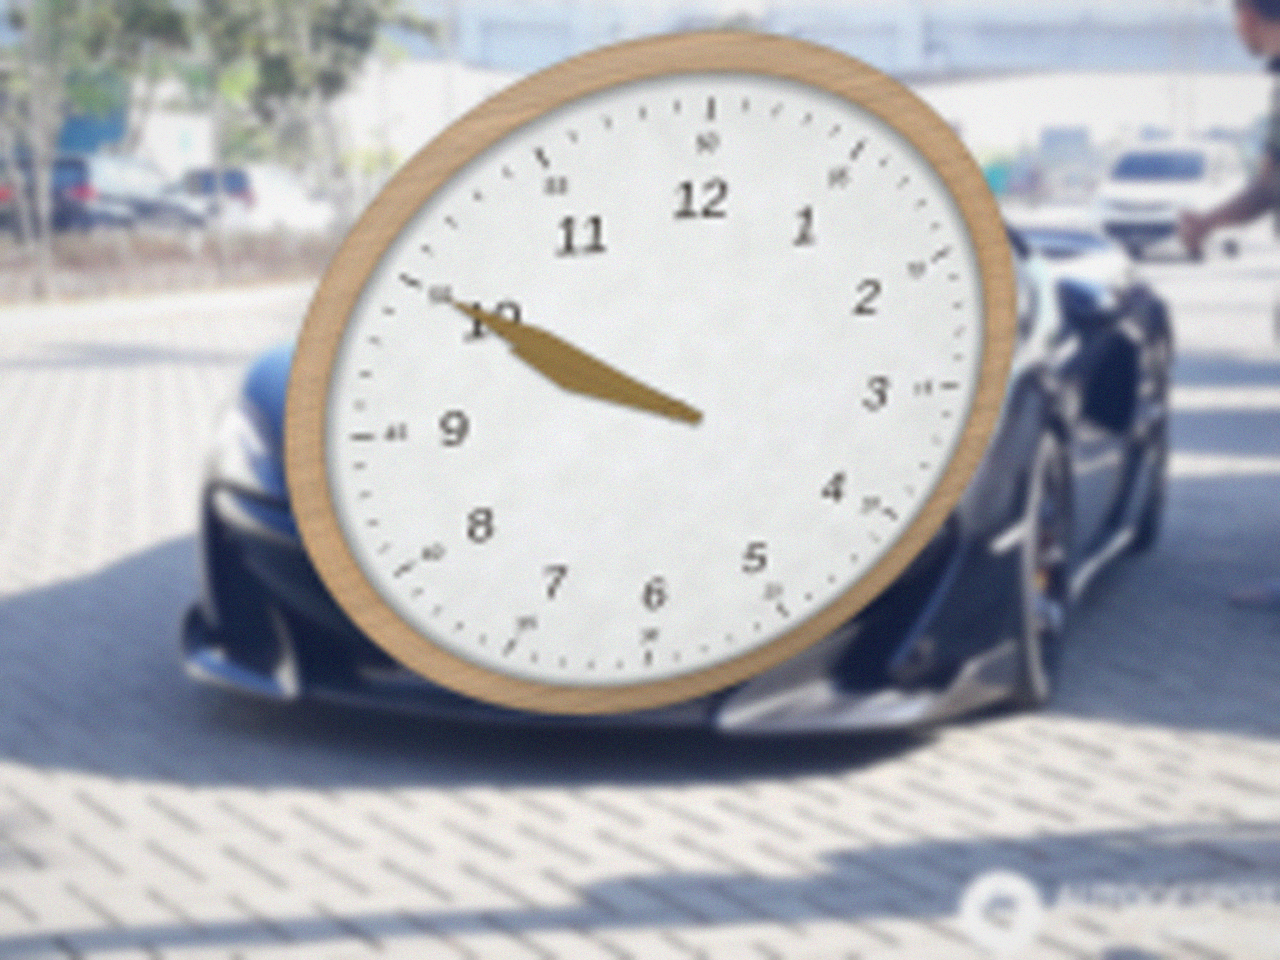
h=9 m=50
